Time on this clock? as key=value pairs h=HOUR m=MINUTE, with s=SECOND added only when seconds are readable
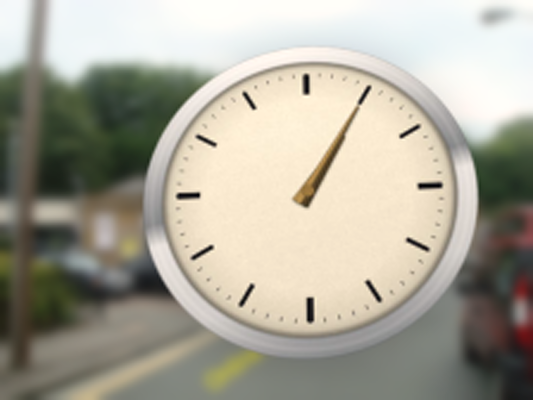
h=1 m=5
